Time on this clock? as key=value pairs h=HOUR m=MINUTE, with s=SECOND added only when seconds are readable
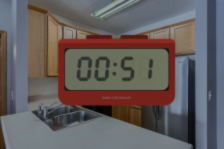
h=0 m=51
